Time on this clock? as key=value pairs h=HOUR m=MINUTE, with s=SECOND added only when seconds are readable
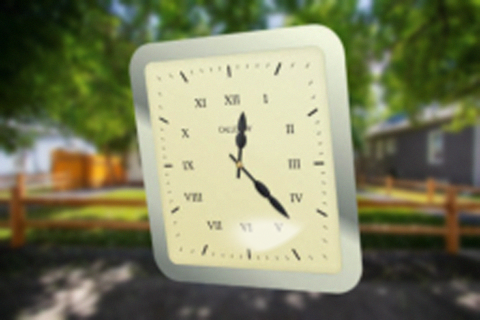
h=12 m=23
